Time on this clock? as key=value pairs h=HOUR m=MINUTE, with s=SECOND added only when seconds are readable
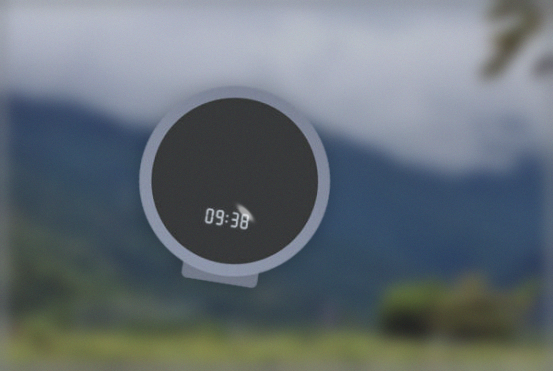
h=9 m=38
